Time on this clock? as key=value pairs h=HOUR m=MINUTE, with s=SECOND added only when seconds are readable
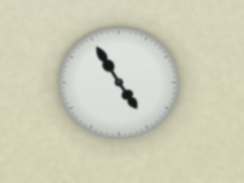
h=4 m=55
